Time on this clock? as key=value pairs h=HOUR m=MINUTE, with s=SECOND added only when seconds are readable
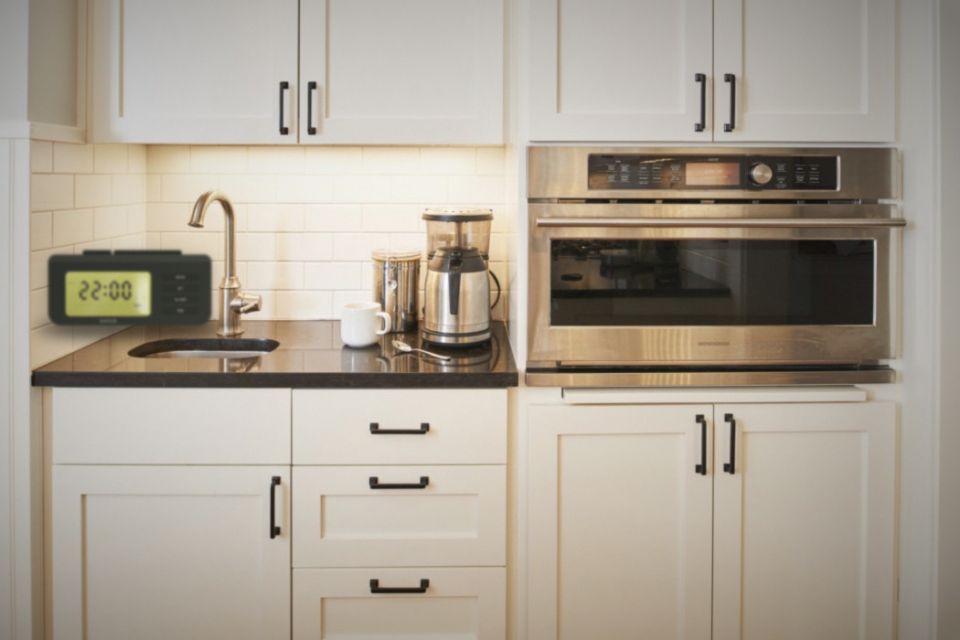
h=22 m=0
